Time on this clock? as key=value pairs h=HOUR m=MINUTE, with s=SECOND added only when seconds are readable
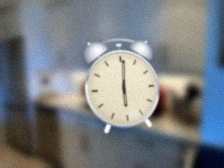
h=6 m=1
